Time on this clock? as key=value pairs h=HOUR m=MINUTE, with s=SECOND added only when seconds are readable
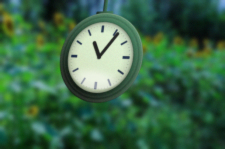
h=11 m=6
